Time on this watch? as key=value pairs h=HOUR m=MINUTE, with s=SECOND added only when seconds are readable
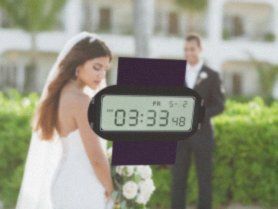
h=3 m=33 s=48
